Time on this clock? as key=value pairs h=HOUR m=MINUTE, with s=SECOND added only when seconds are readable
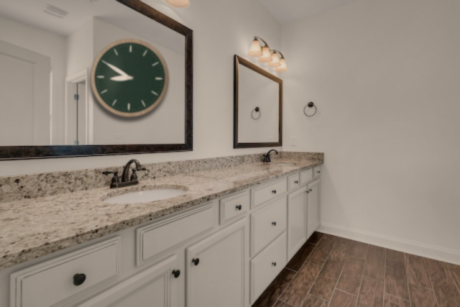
h=8 m=50
